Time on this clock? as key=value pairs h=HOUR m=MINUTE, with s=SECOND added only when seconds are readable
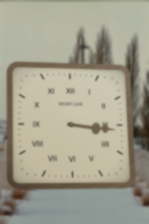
h=3 m=16
